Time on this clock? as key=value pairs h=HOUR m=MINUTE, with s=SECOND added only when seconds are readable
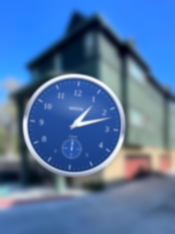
h=1 m=12
